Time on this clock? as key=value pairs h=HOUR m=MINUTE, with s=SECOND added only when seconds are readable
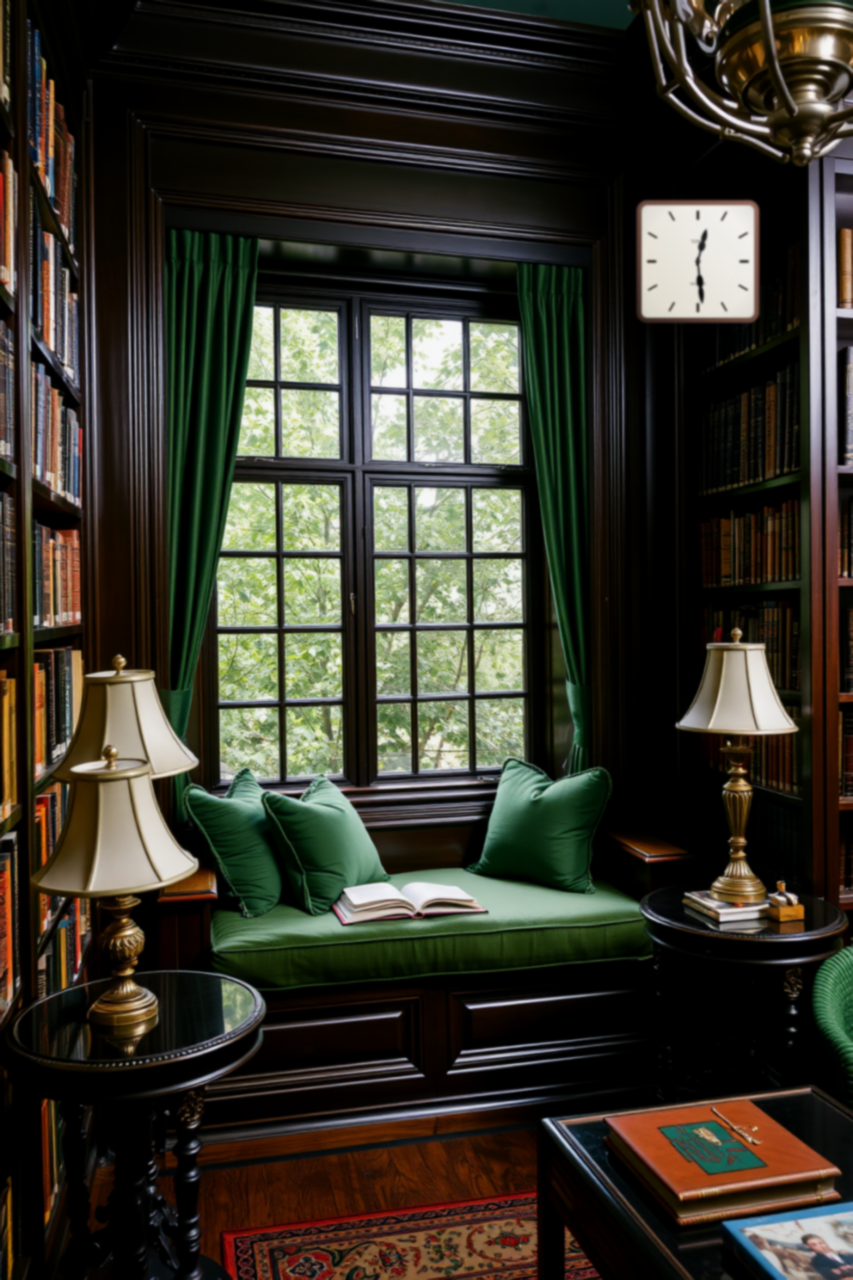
h=12 m=29
